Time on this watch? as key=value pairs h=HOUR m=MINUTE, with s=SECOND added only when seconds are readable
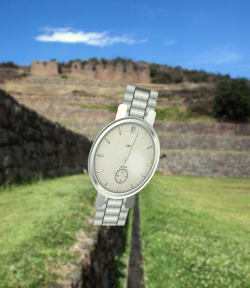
h=7 m=2
